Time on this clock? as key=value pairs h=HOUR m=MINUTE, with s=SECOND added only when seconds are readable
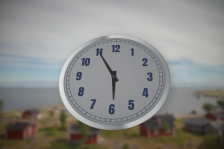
h=5 m=55
